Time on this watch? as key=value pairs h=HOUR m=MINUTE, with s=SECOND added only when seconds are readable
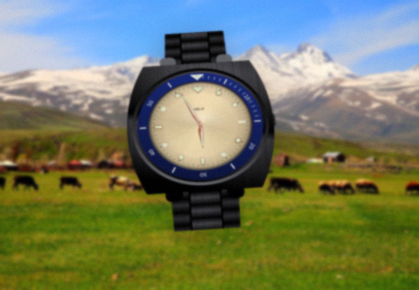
h=5 m=56
